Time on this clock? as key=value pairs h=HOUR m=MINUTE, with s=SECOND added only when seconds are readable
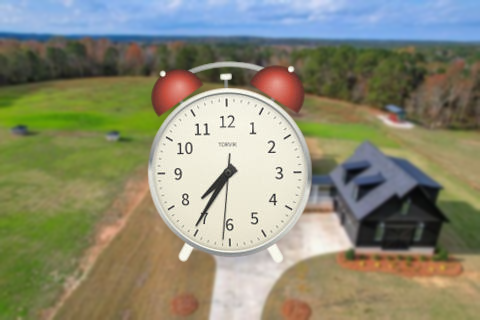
h=7 m=35 s=31
